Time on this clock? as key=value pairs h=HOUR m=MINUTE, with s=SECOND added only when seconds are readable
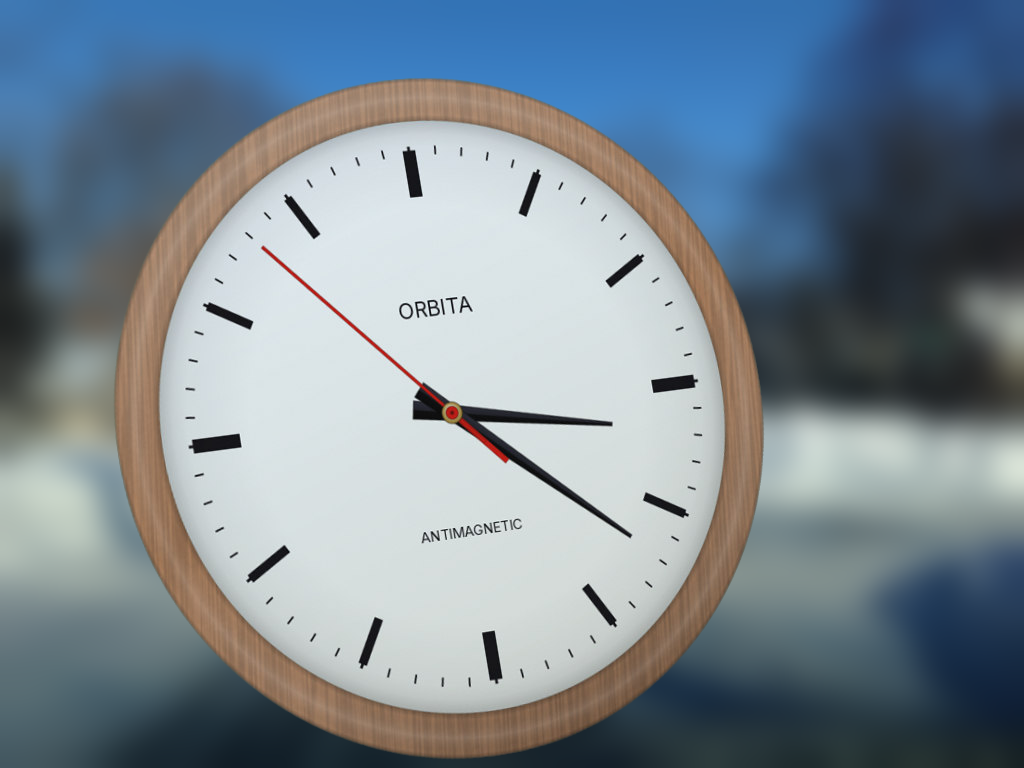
h=3 m=21 s=53
